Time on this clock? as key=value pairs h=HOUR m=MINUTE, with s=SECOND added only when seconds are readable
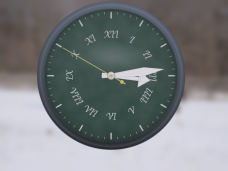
h=3 m=13 s=50
